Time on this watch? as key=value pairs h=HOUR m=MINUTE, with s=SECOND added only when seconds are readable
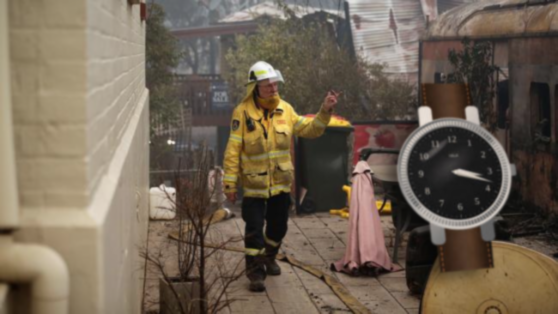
h=3 m=18
